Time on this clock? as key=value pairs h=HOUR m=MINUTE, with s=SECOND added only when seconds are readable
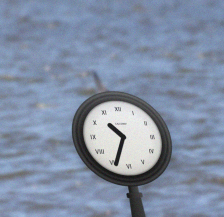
h=10 m=34
